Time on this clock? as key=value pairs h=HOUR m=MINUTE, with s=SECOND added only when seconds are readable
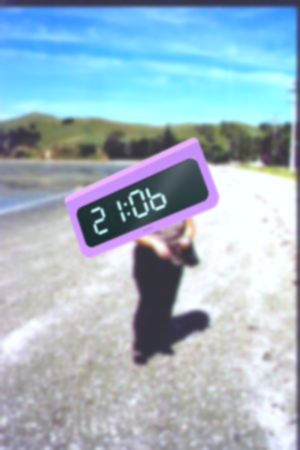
h=21 m=6
